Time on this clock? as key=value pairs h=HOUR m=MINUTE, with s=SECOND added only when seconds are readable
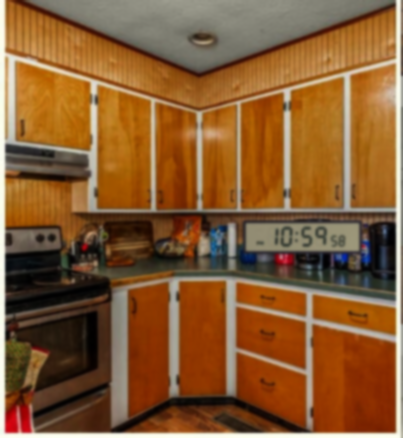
h=10 m=59
